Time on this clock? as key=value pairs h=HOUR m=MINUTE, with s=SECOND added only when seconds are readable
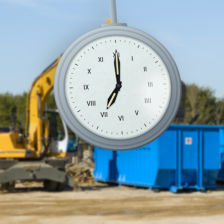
h=7 m=0
